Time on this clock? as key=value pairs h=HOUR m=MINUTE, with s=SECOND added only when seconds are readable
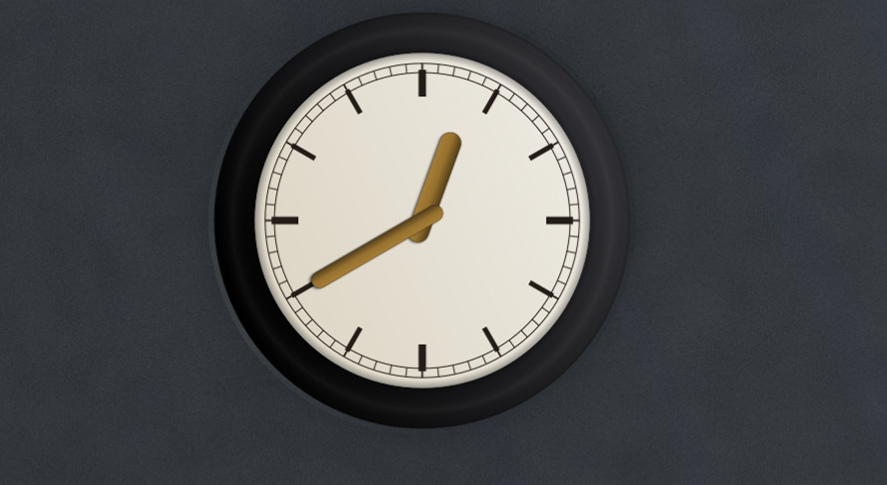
h=12 m=40
